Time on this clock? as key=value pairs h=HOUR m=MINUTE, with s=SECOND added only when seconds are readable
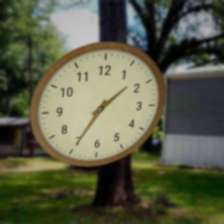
h=1 m=35
